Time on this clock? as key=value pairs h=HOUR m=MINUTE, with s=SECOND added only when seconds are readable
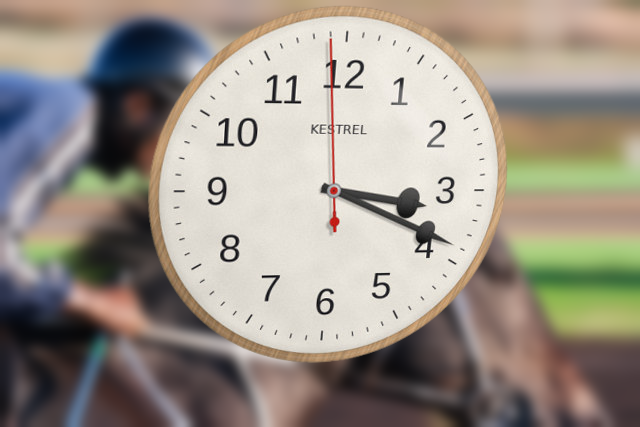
h=3 m=18 s=59
